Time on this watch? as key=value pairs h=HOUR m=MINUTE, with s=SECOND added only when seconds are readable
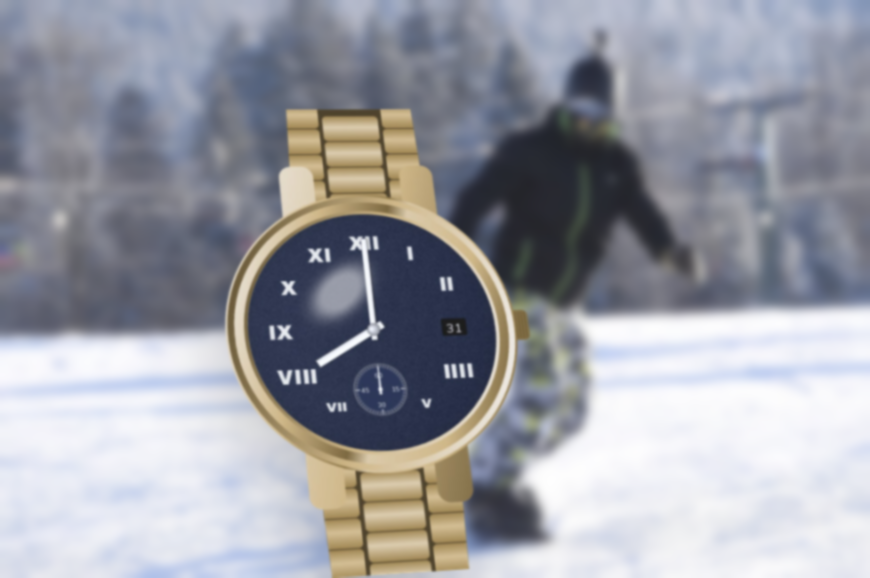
h=8 m=0
